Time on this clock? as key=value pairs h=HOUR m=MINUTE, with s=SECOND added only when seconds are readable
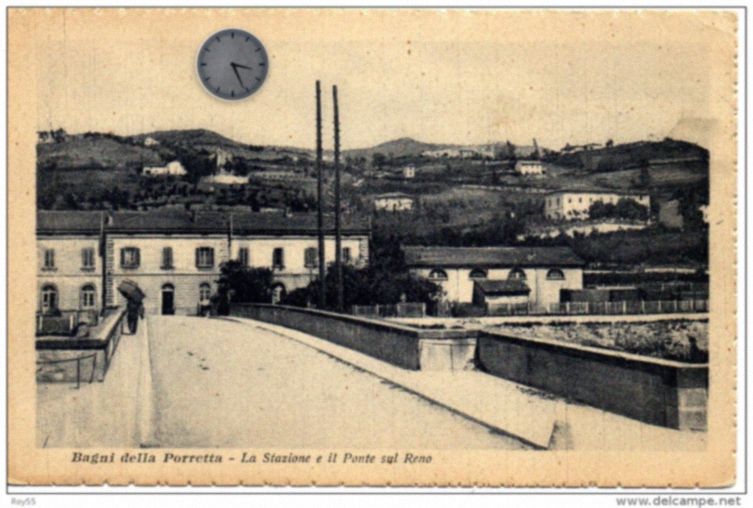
h=3 m=26
